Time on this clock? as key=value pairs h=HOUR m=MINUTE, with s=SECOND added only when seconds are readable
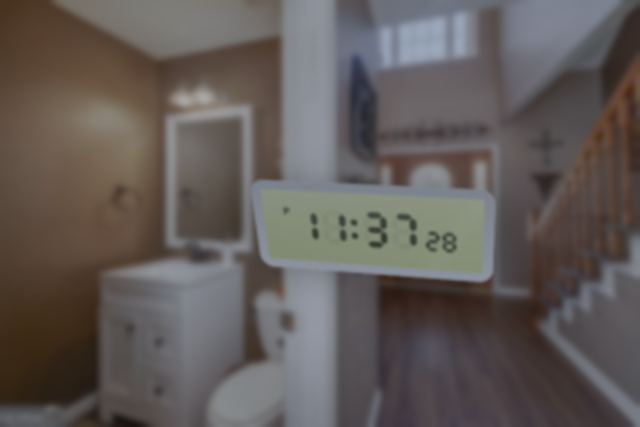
h=11 m=37 s=28
